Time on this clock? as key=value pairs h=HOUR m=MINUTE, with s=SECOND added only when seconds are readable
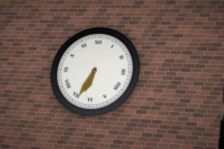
h=6 m=34
